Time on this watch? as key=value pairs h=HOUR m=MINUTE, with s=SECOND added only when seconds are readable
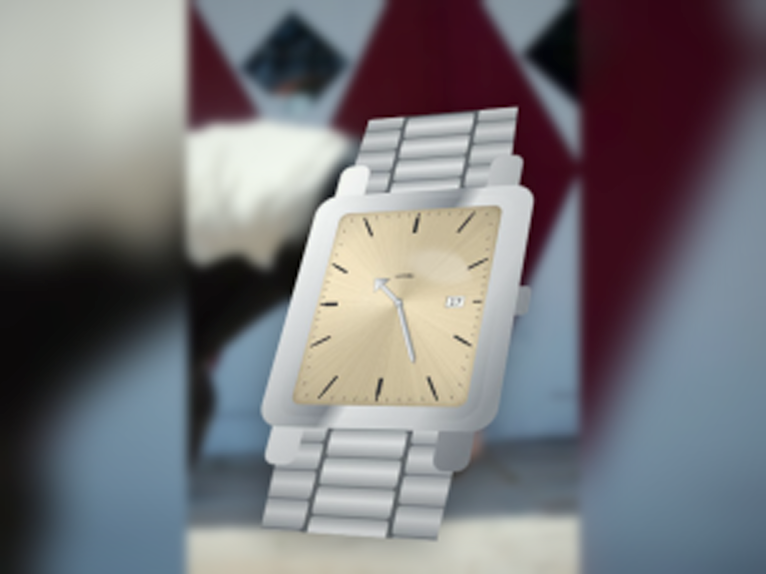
h=10 m=26
